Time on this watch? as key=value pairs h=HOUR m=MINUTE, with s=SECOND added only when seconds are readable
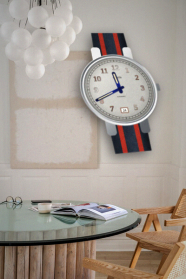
h=11 m=41
